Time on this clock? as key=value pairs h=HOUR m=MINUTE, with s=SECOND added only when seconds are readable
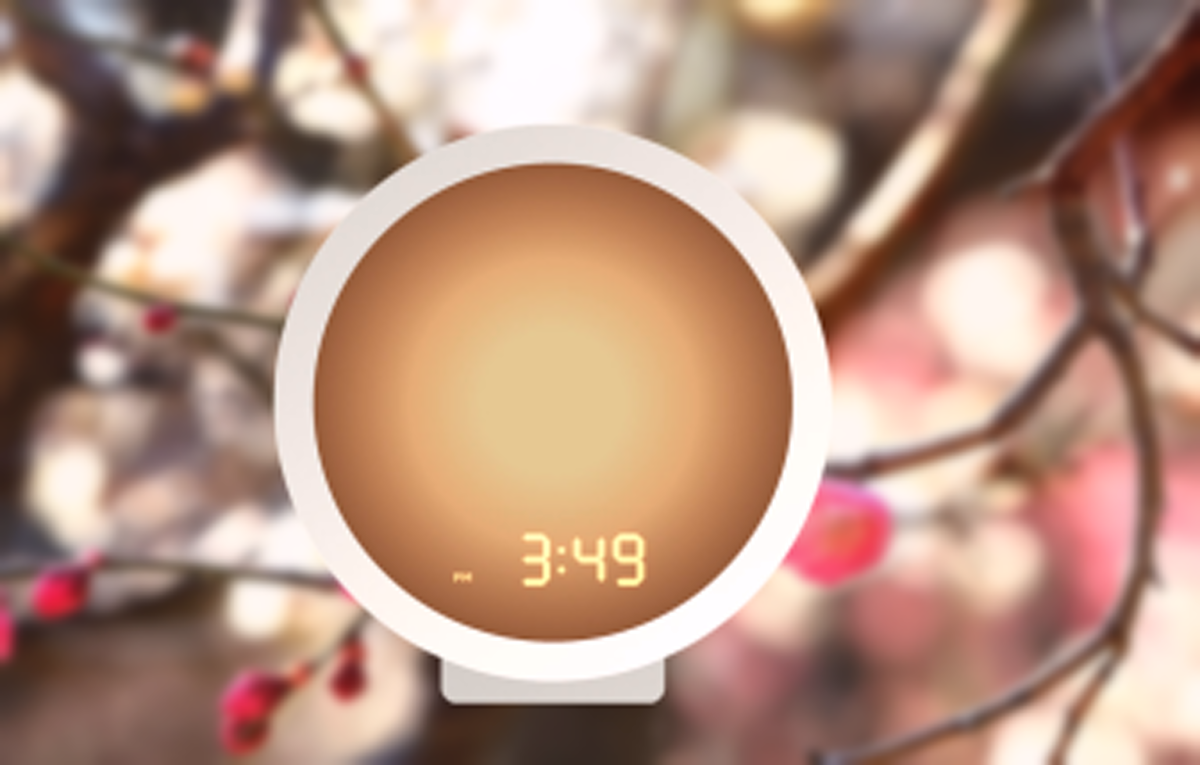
h=3 m=49
